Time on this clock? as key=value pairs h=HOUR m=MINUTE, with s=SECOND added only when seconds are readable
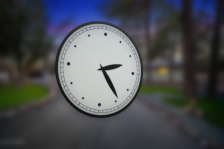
h=2 m=24
